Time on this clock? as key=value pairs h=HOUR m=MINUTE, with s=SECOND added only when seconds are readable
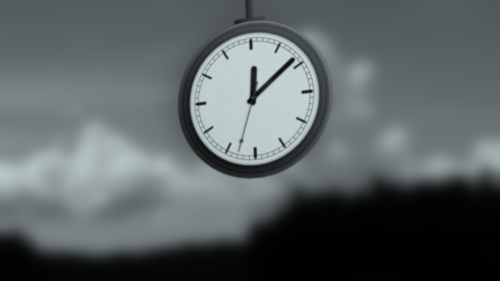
h=12 m=8 s=33
